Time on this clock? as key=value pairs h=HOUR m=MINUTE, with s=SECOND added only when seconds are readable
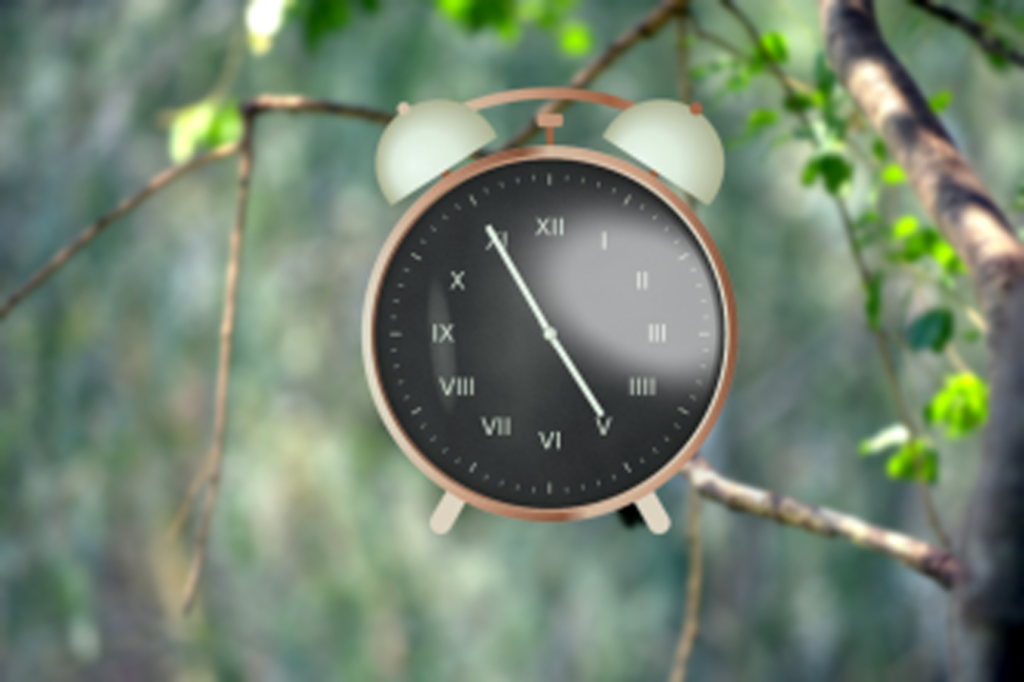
h=4 m=55
